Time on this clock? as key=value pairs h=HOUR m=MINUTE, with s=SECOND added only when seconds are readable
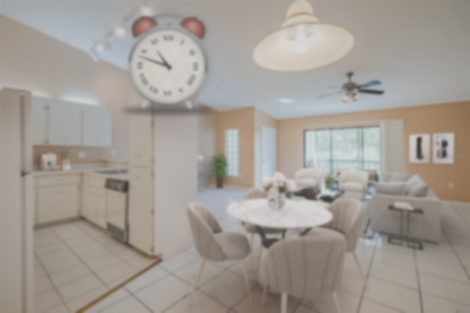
h=10 m=48
